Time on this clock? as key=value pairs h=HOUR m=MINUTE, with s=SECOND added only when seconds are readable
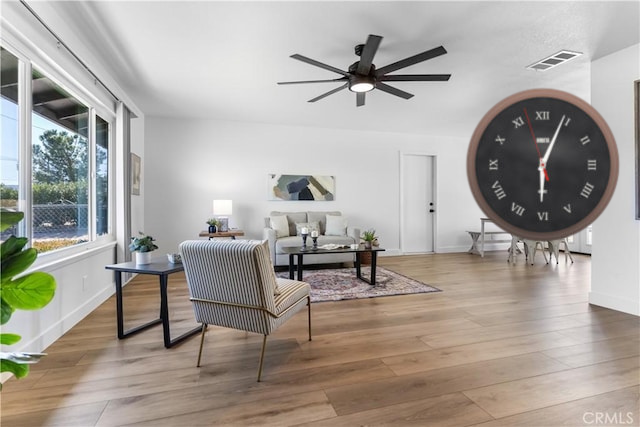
h=6 m=3 s=57
